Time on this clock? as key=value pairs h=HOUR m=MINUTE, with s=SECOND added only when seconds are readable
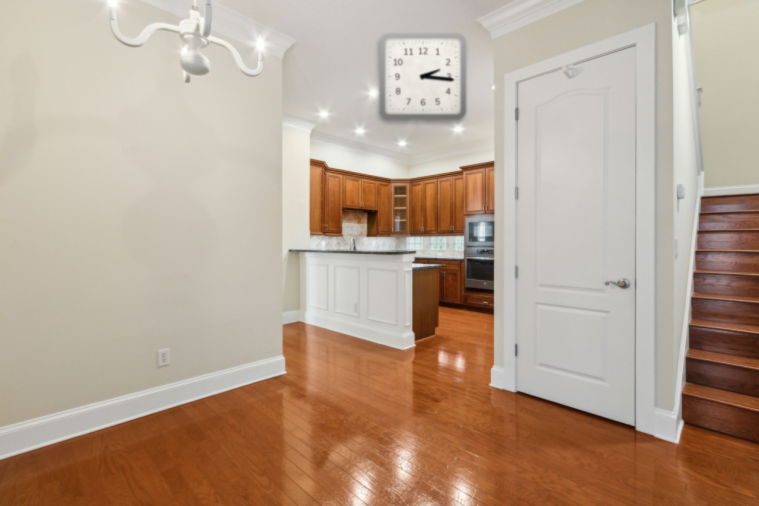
h=2 m=16
